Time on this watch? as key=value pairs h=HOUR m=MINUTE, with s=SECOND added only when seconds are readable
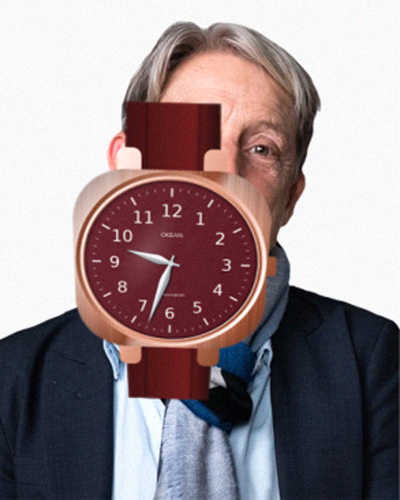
h=9 m=33
